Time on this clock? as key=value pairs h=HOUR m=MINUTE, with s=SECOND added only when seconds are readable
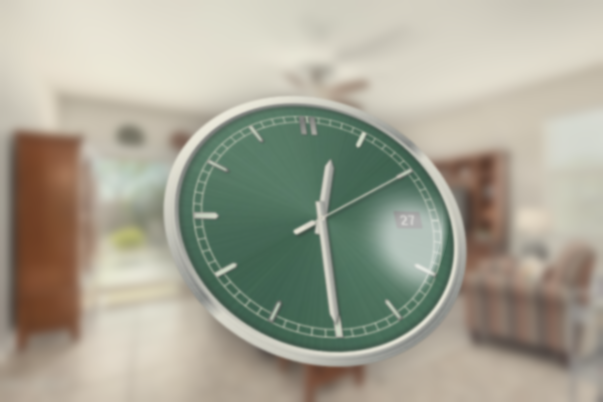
h=12 m=30 s=10
